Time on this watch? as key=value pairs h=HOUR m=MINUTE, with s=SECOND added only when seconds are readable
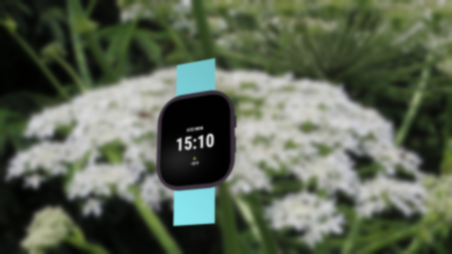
h=15 m=10
